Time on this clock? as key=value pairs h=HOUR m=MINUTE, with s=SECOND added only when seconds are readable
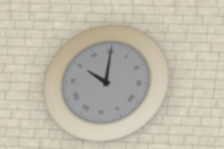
h=10 m=0
